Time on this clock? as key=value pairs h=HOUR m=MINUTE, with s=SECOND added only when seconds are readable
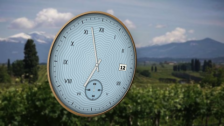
h=6 m=57
